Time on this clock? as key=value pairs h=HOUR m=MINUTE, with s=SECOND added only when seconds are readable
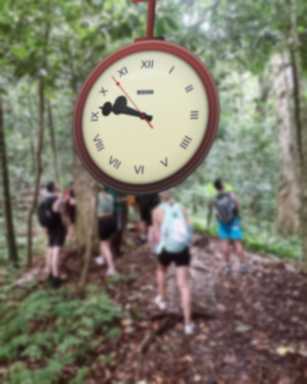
h=9 m=46 s=53
